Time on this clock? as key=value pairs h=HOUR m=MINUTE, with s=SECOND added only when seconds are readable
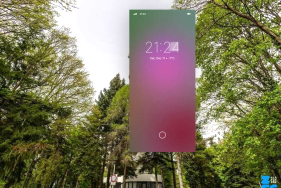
h=21 m=24
